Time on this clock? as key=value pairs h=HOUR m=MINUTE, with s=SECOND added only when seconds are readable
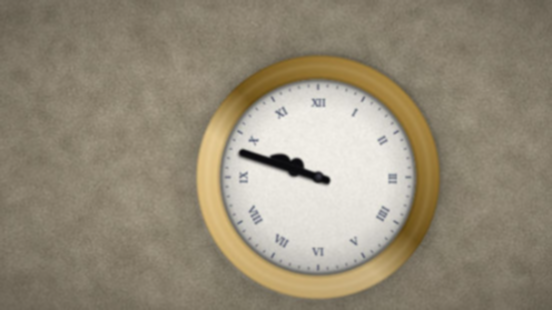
h=9 m=48
